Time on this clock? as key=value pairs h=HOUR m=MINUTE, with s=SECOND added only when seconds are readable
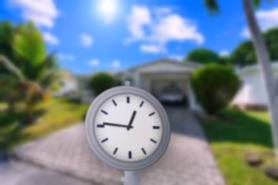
h=12 m=46
